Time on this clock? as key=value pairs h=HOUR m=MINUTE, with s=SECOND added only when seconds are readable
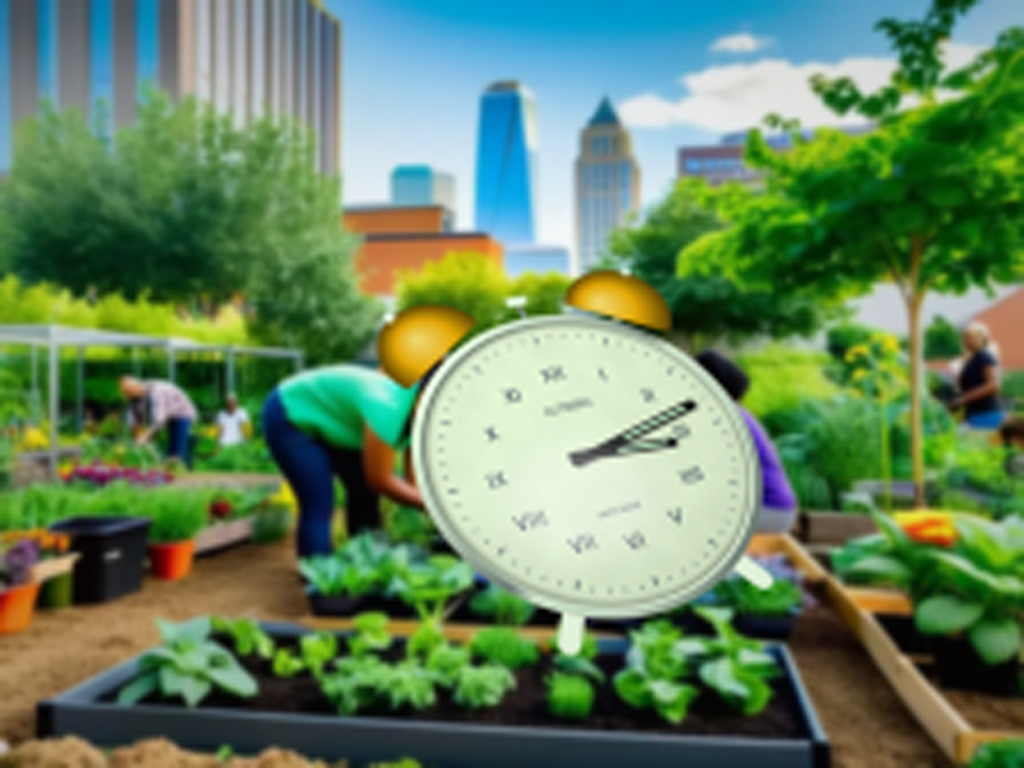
h=3 m=13
